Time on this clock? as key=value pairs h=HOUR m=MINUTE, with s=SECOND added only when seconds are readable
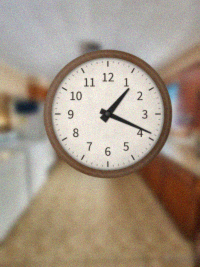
h=1 m=19
